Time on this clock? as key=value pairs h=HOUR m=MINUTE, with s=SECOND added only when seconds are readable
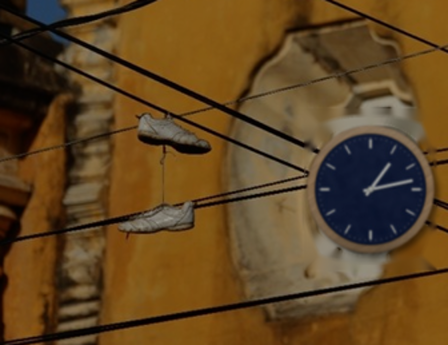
h=1 m=13
